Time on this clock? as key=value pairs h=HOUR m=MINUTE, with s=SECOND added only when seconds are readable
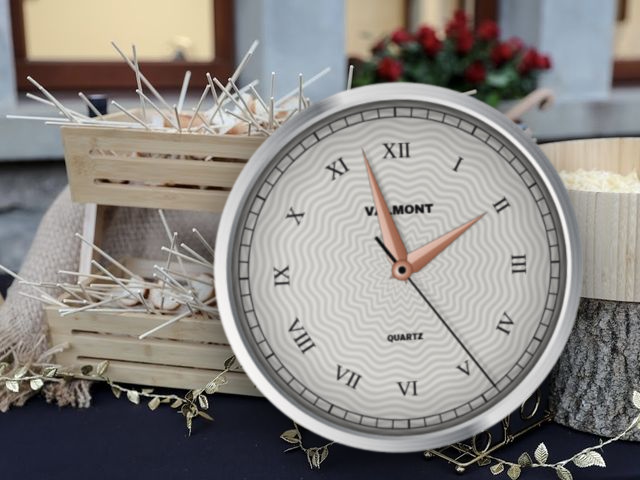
h=1 m=57 s=24
